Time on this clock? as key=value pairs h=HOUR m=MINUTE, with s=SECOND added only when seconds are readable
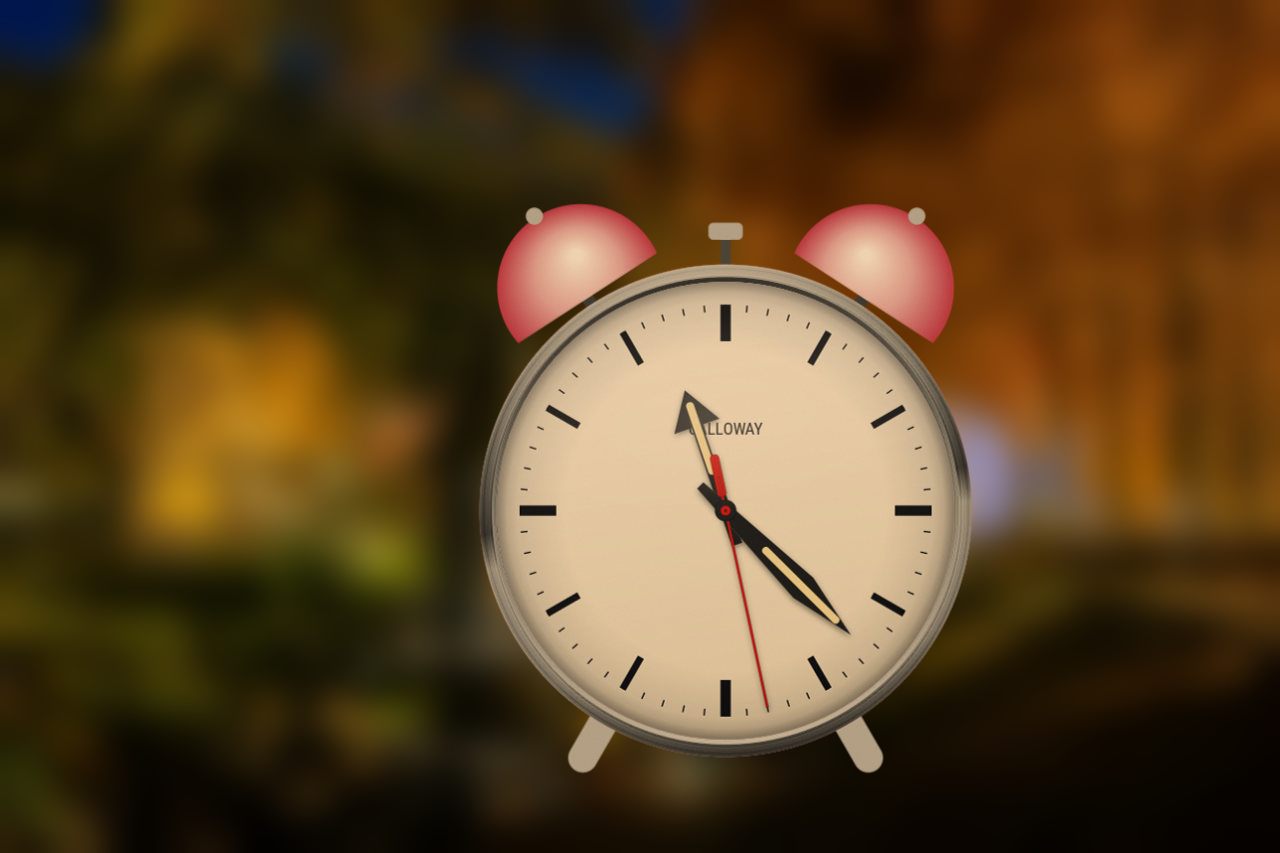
h=11 m=22 s=28
